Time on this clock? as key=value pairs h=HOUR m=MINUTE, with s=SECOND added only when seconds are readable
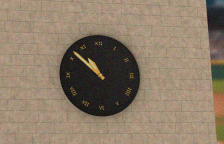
h=10 m=52
